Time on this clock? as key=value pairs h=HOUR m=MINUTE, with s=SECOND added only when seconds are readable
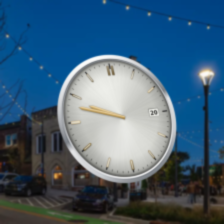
h=9 m=48
